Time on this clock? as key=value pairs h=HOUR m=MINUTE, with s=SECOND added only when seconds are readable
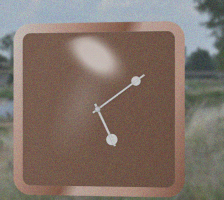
h=5 m=9
